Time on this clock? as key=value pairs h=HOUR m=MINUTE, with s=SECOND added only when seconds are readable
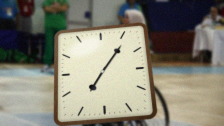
h=7 m=6
